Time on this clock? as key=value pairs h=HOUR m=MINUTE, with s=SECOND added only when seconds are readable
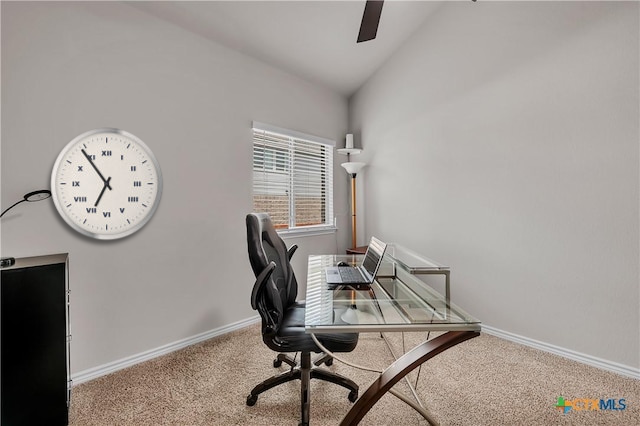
h=6 m=54
